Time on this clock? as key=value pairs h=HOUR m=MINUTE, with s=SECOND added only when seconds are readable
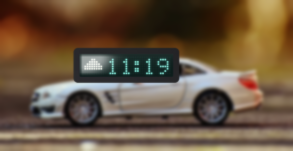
h=11 m=19
